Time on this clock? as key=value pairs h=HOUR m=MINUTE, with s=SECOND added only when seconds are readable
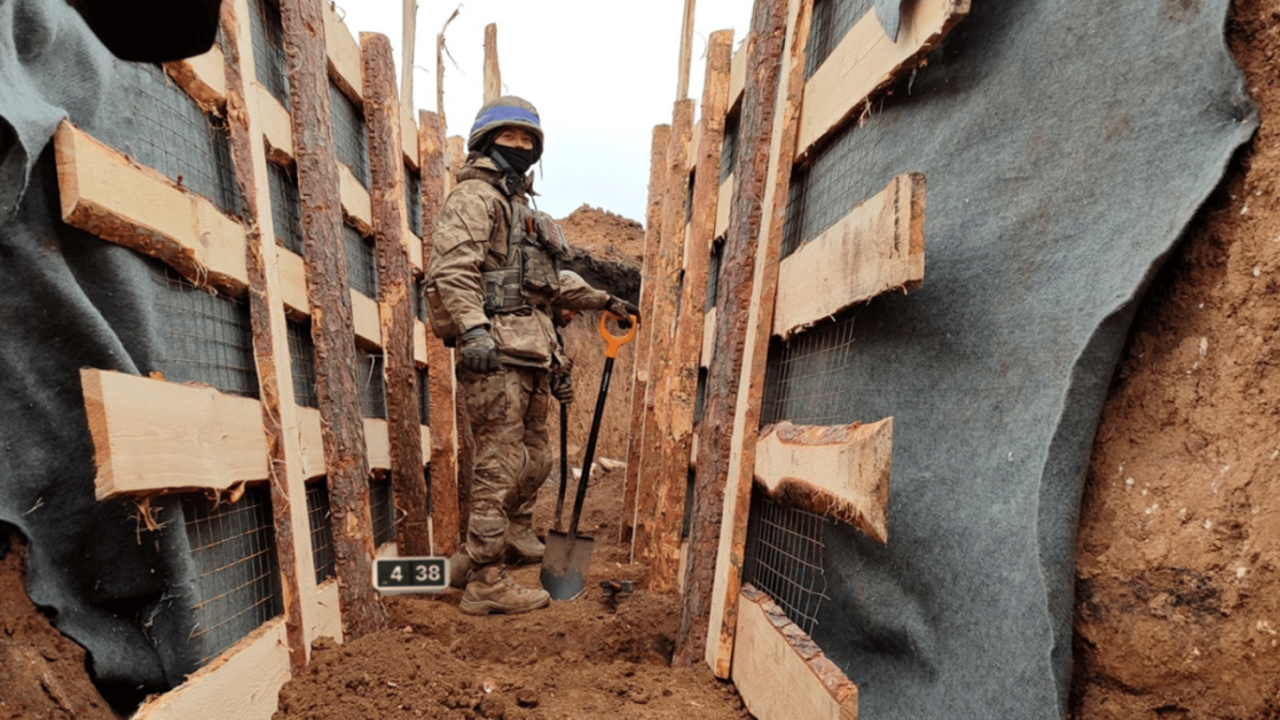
h=4 m=38
